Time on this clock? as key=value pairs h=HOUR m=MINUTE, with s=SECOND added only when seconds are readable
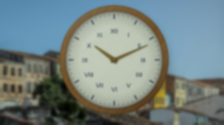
h=10 m=11
